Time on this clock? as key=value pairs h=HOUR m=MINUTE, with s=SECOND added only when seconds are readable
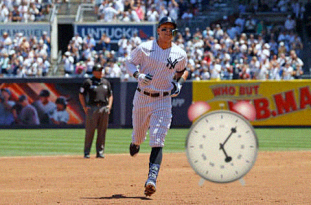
h=5 m=6
